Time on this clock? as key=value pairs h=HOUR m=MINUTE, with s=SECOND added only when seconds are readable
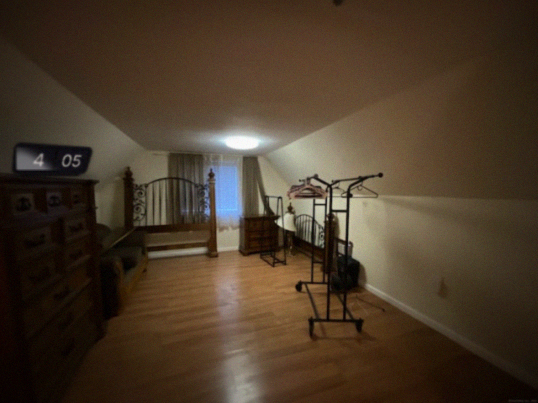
h=4 m=5
